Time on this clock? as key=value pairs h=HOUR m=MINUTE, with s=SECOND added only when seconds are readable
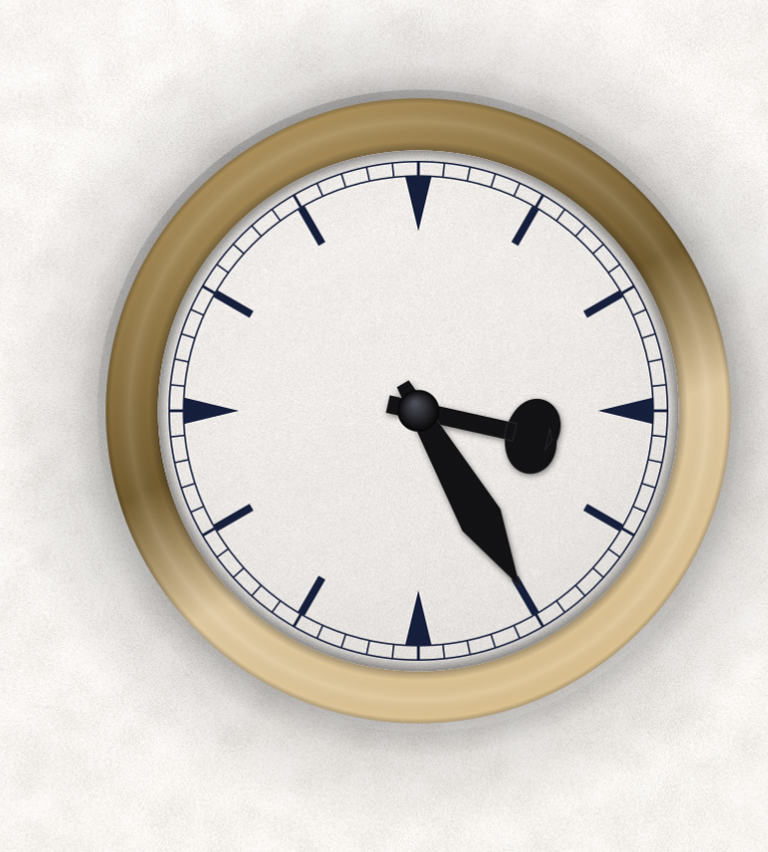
h=3 m=25
